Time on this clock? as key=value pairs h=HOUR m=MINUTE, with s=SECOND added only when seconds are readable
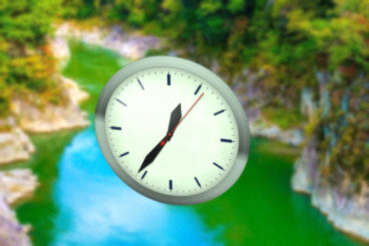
h=12 m=36 s=6
